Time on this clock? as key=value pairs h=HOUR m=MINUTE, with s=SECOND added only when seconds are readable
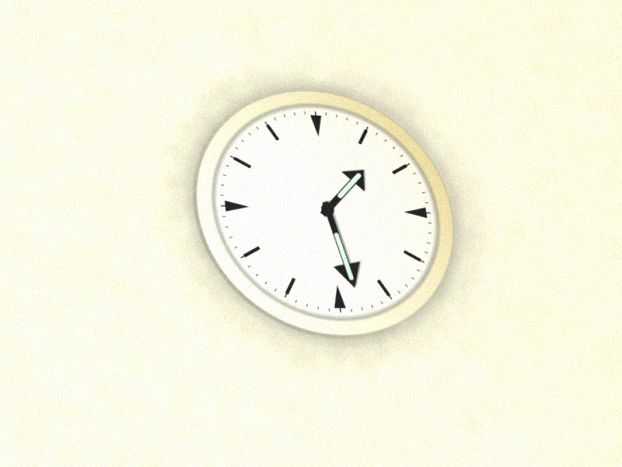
h=1 m=28
